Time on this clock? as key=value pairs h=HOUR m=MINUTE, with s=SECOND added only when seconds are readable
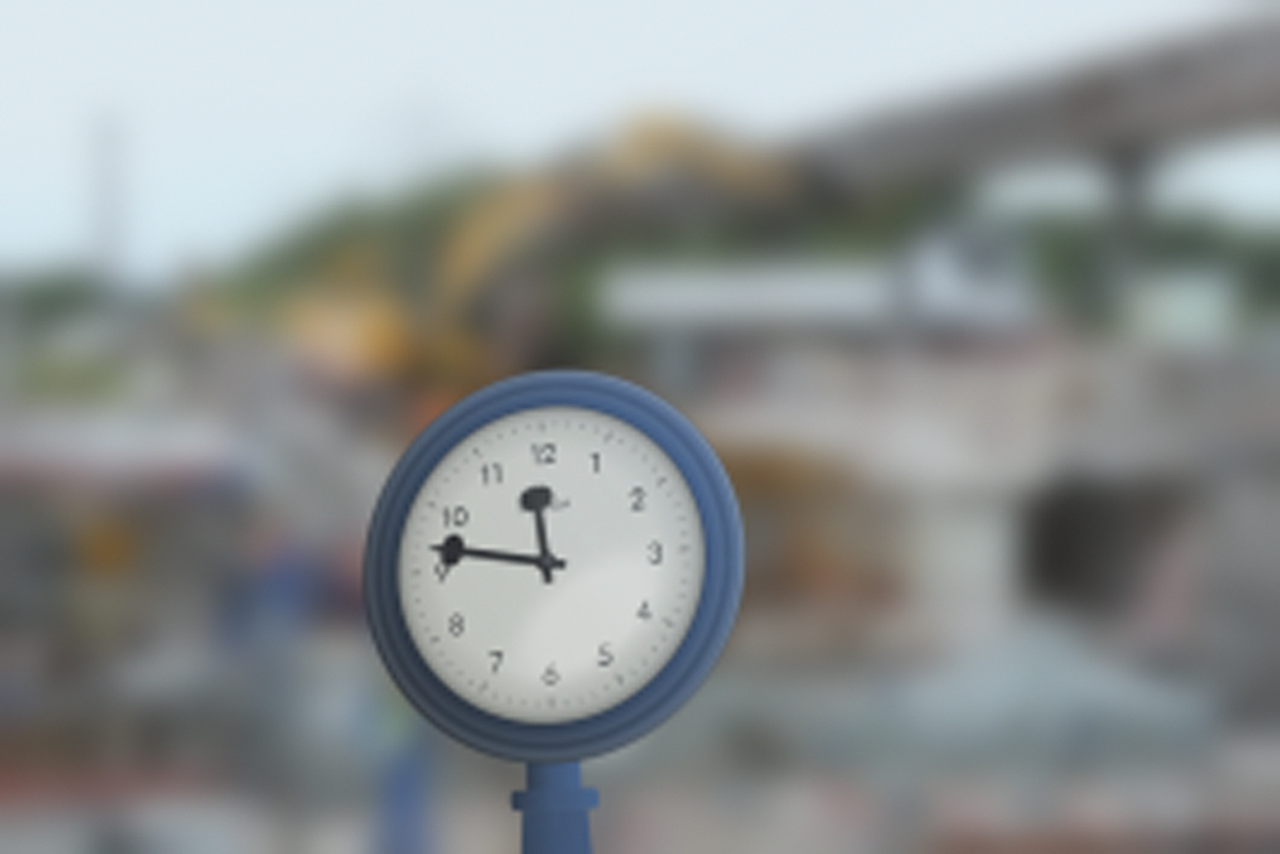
h=11 m=47
